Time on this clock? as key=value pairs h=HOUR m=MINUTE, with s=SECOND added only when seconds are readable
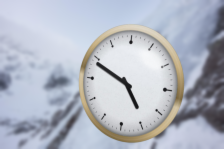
h=4 m=49
